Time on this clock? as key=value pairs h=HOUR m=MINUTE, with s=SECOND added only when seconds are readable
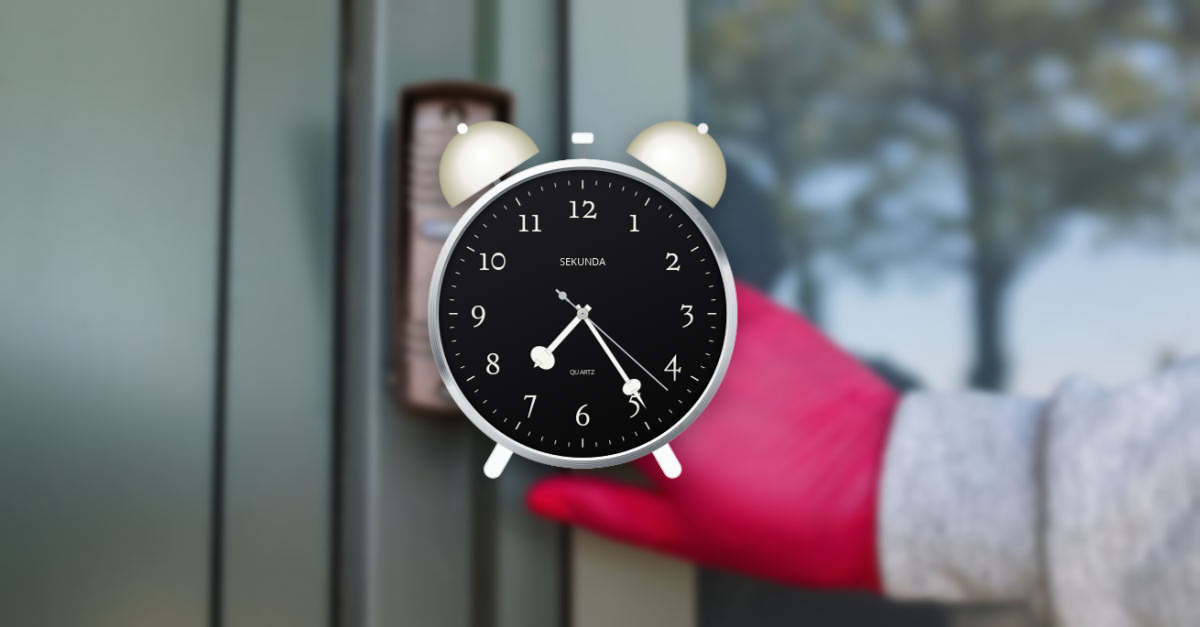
h=7 m=24 s=22
